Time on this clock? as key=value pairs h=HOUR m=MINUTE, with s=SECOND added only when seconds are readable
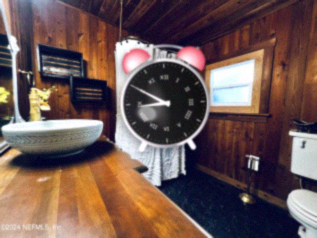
h=8 m=50
